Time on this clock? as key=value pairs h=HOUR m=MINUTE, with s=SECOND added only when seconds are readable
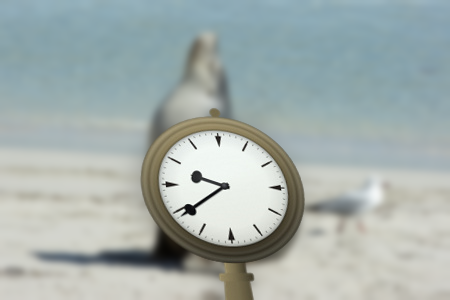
h=9 m=39
